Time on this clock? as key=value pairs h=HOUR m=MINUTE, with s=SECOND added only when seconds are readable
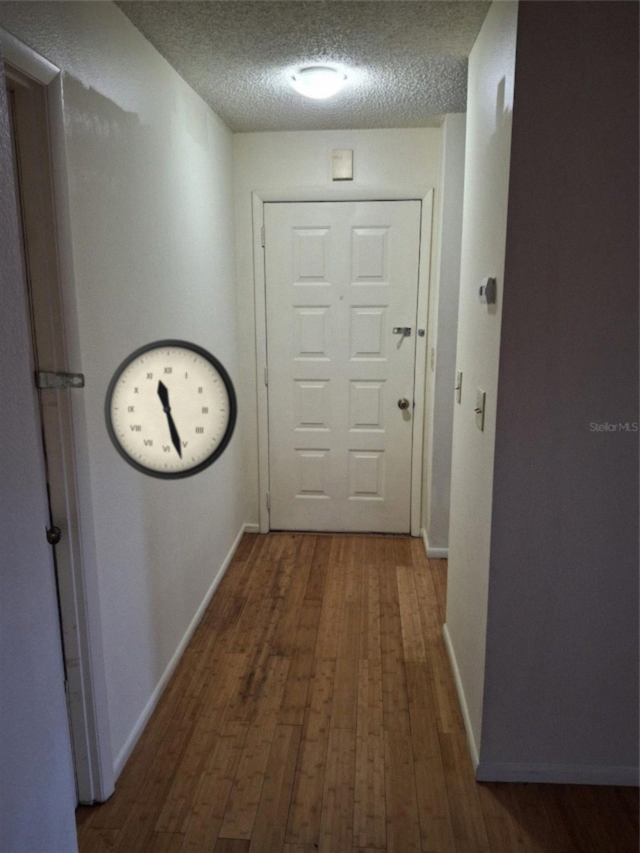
h=11 m=27
